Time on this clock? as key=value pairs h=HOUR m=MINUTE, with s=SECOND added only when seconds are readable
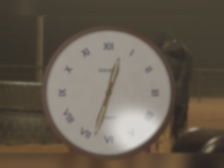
h=12 m=33
